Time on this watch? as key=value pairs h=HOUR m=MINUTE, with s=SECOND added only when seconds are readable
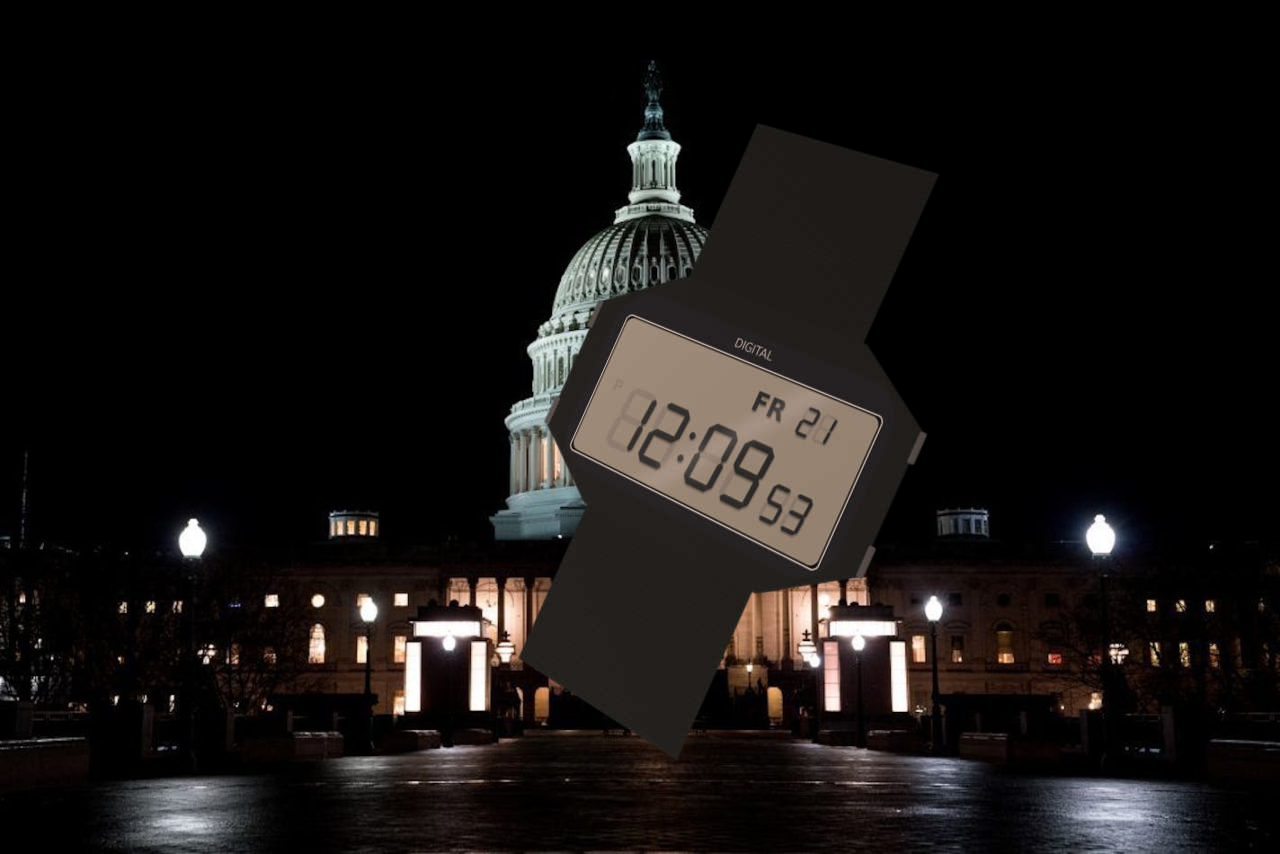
h=12 m=9 s=53
